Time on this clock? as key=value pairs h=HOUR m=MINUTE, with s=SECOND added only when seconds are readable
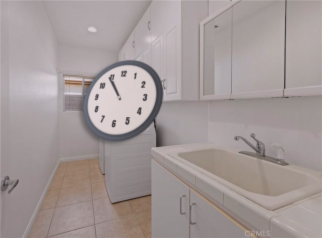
h=10 m=54
